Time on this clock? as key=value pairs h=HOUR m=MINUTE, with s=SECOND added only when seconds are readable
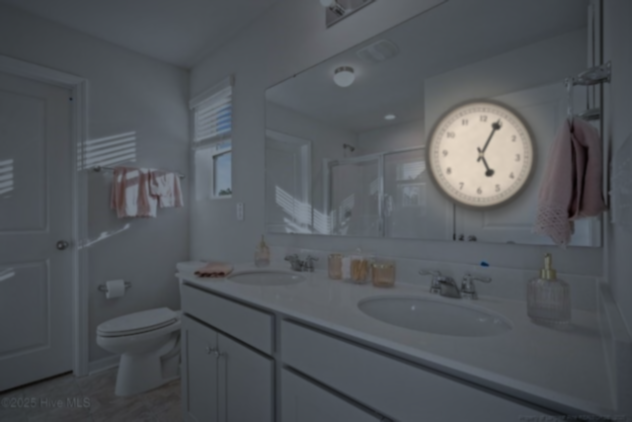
h=5 m=4
